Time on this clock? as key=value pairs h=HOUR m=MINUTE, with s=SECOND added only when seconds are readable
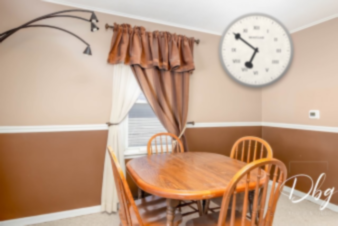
h=6 m=51
